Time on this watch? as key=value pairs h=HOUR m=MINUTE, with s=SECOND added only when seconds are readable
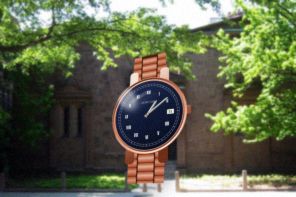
h=1 m=9
